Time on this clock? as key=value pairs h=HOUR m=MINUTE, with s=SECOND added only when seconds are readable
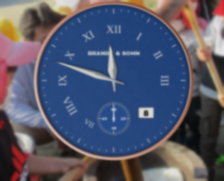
h=11 m=48
